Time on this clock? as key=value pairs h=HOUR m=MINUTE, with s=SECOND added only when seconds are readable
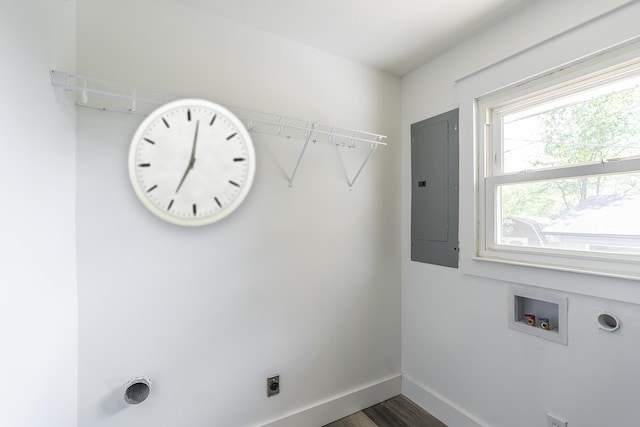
h=7 m=2
